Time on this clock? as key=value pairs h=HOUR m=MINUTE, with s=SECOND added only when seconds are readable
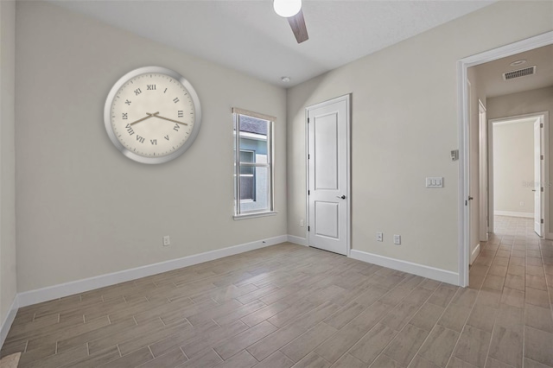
h=8 m=18
